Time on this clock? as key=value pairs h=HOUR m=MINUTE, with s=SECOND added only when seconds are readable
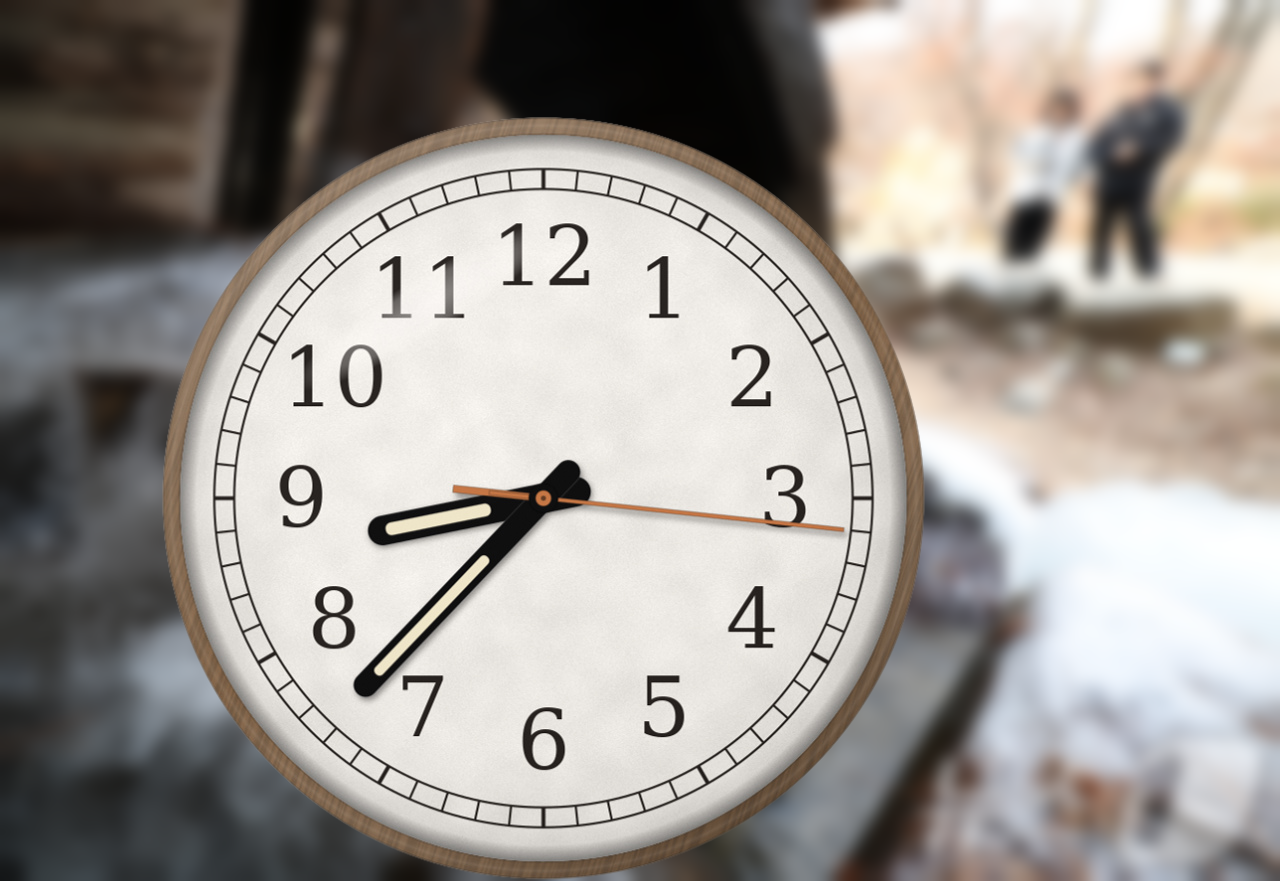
h=8 m=37 s=16
